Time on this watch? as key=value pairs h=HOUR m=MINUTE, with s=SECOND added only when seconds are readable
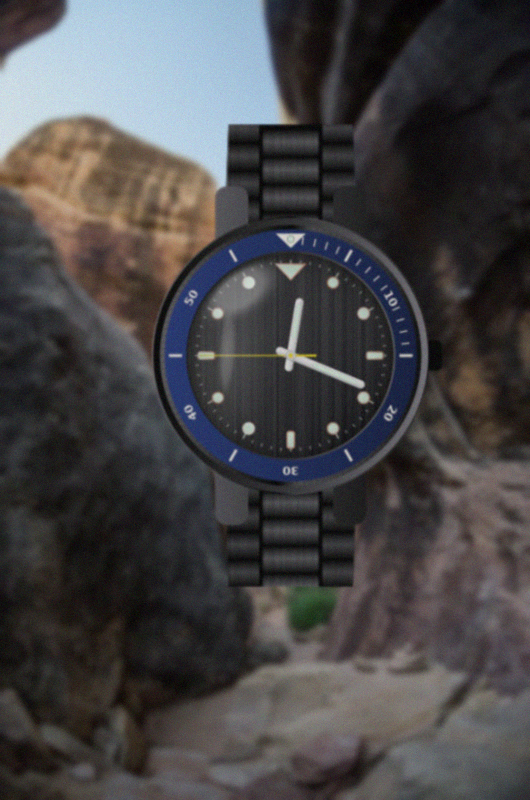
h=12 m=18 s=45
